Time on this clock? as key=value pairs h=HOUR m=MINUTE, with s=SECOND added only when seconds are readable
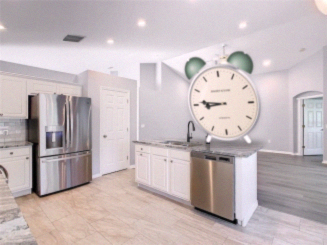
h=8 m=46
